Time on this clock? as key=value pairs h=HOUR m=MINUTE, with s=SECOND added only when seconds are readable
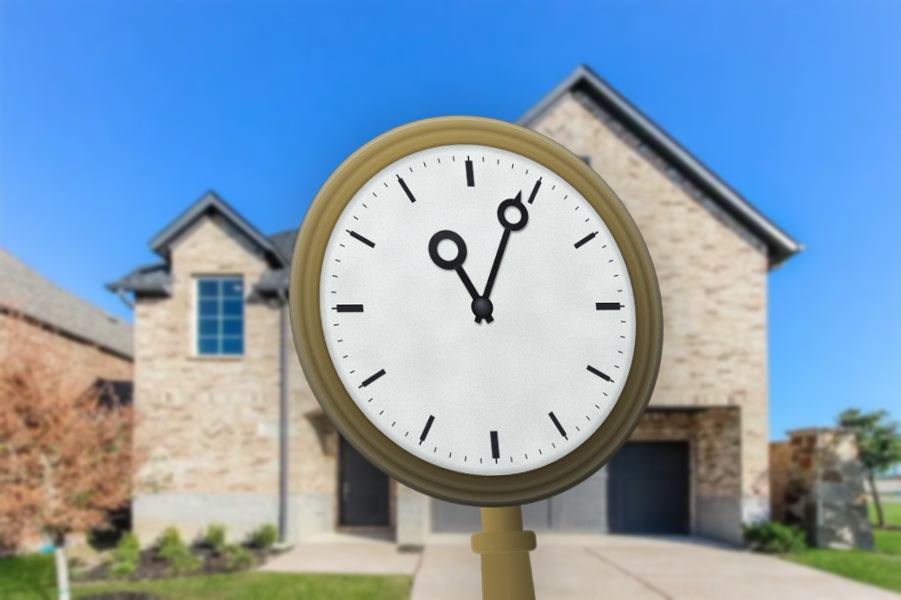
h=11 m=4
